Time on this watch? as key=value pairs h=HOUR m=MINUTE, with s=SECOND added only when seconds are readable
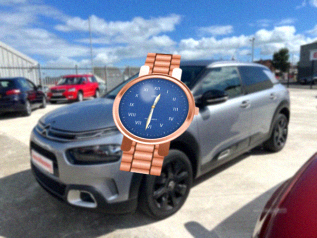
h=12 m=31
